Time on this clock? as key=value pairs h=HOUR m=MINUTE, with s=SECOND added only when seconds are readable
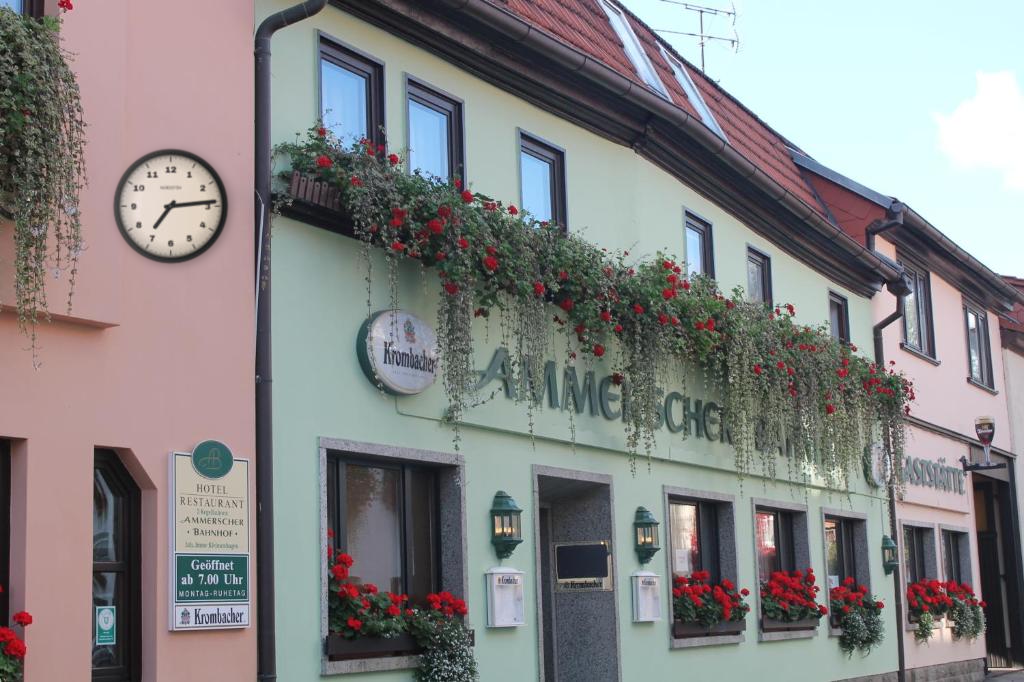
h=7 m=14
